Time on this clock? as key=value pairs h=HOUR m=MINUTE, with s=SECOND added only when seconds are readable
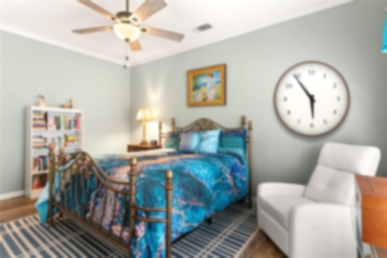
h=5 m=54
